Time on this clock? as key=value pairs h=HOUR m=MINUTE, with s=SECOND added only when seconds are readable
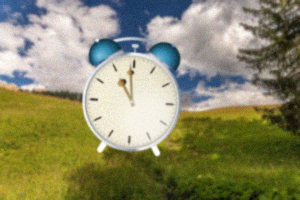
h=10 m=59
